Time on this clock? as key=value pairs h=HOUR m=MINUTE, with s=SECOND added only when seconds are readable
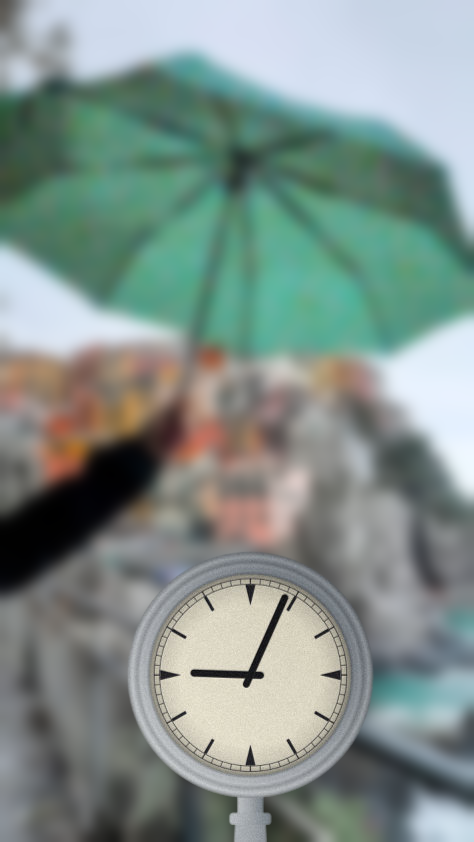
h=9 m=4
